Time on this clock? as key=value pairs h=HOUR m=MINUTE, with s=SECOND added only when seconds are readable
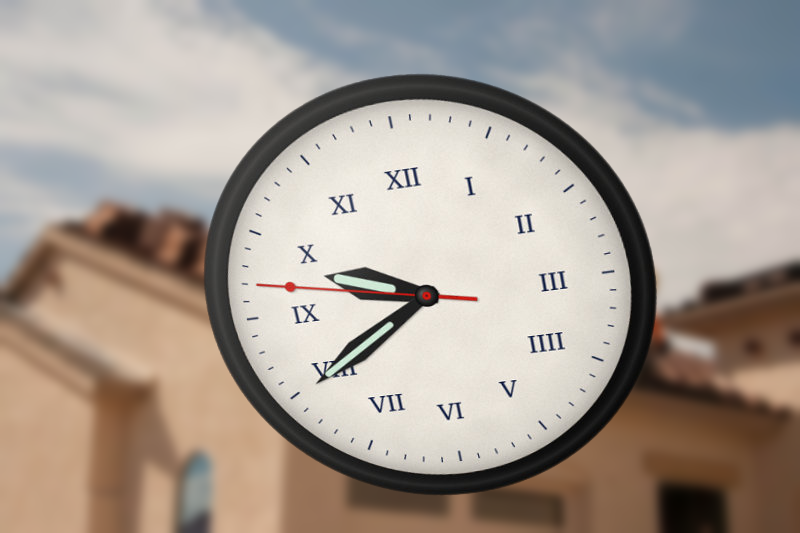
h=9 m=39 s=47
